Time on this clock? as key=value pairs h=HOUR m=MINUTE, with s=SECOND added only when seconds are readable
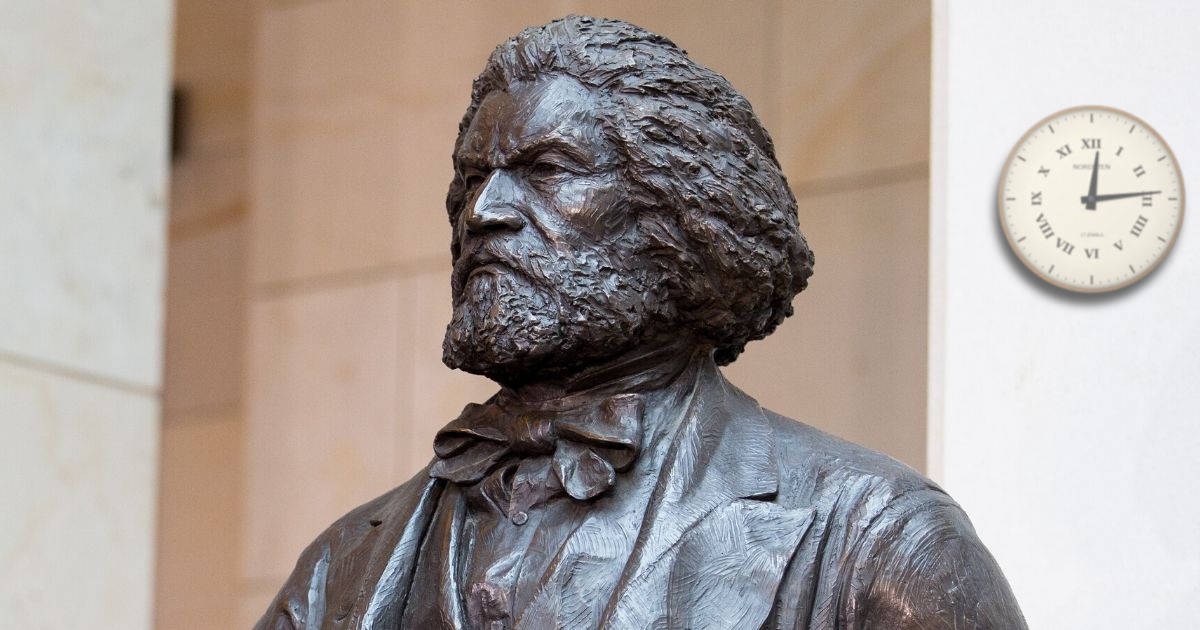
h=12 m=14
